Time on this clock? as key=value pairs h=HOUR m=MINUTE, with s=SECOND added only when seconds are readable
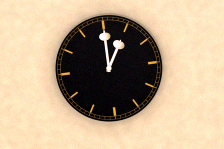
h=1 m=0
